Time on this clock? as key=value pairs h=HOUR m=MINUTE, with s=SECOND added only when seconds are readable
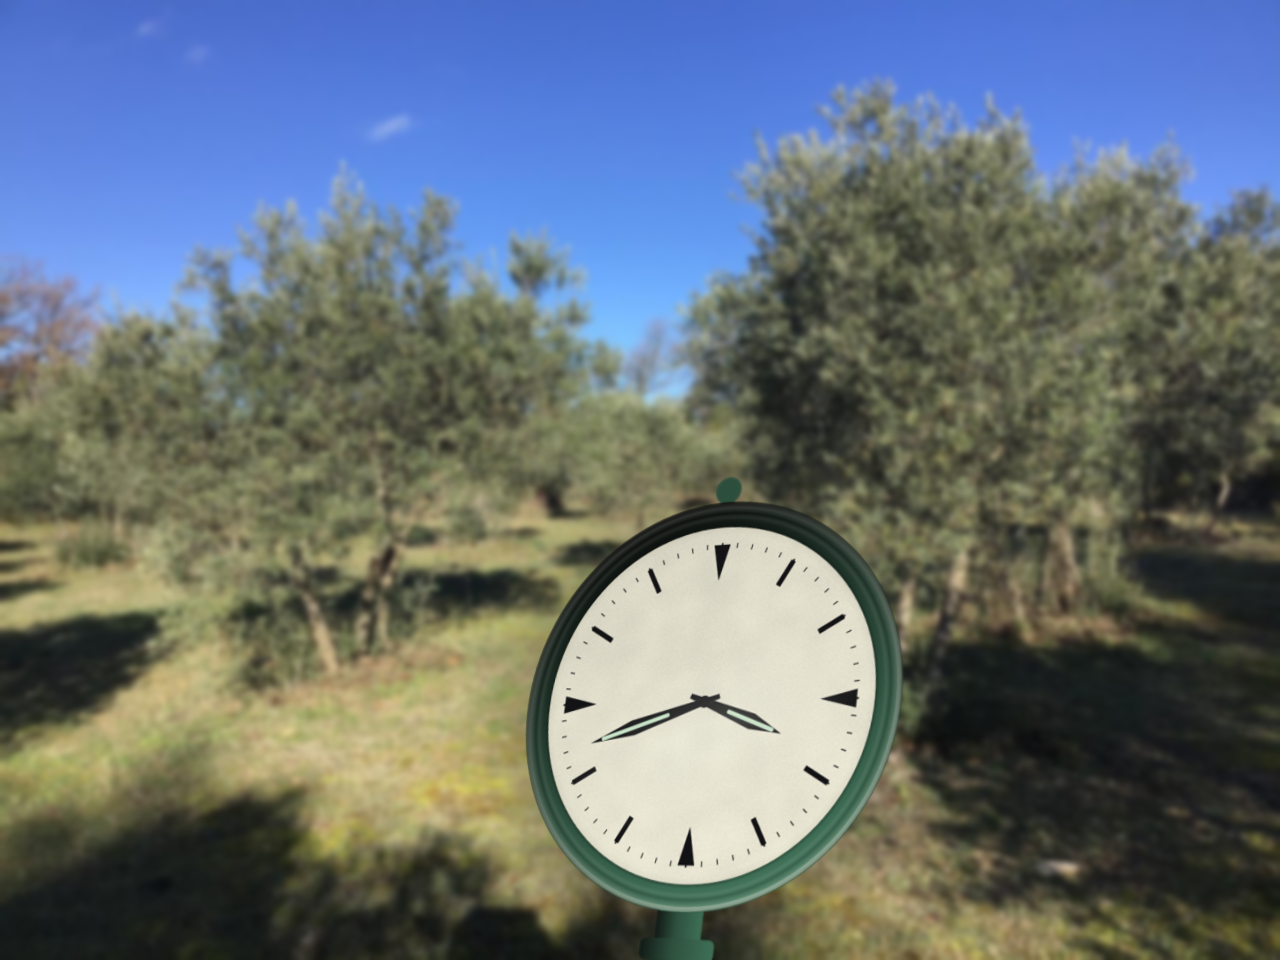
h=3 m=42
